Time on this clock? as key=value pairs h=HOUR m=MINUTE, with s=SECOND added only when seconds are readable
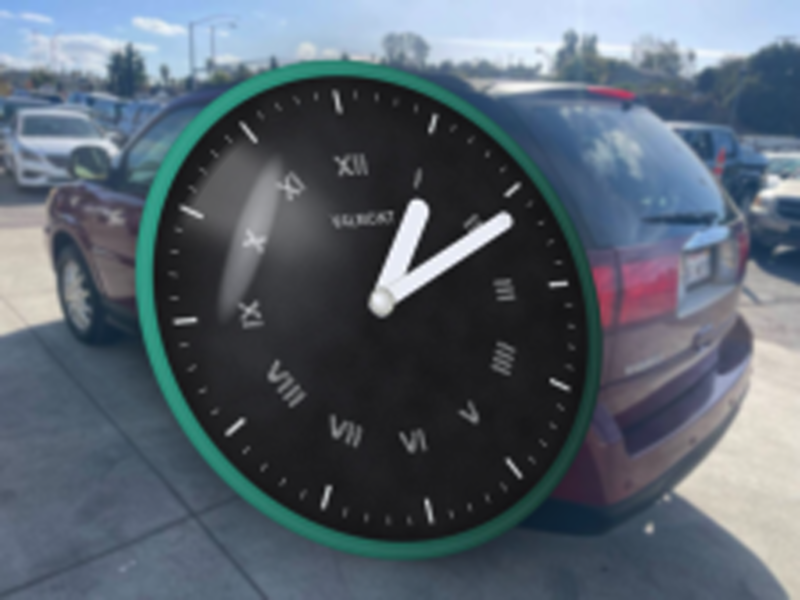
h=1 m=11
